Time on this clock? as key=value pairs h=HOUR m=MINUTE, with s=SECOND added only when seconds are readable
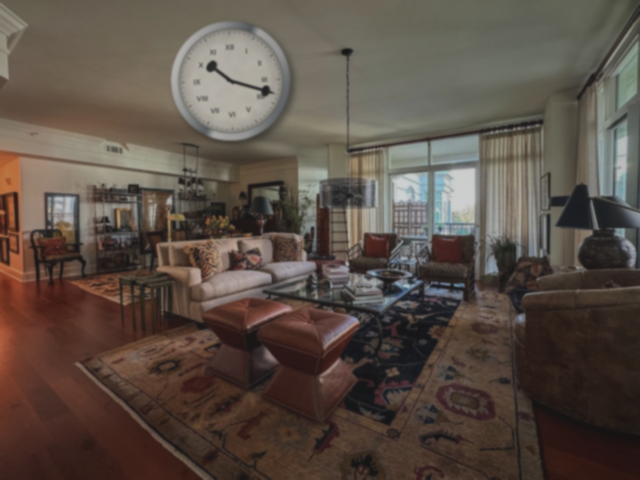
h=10 m=18
